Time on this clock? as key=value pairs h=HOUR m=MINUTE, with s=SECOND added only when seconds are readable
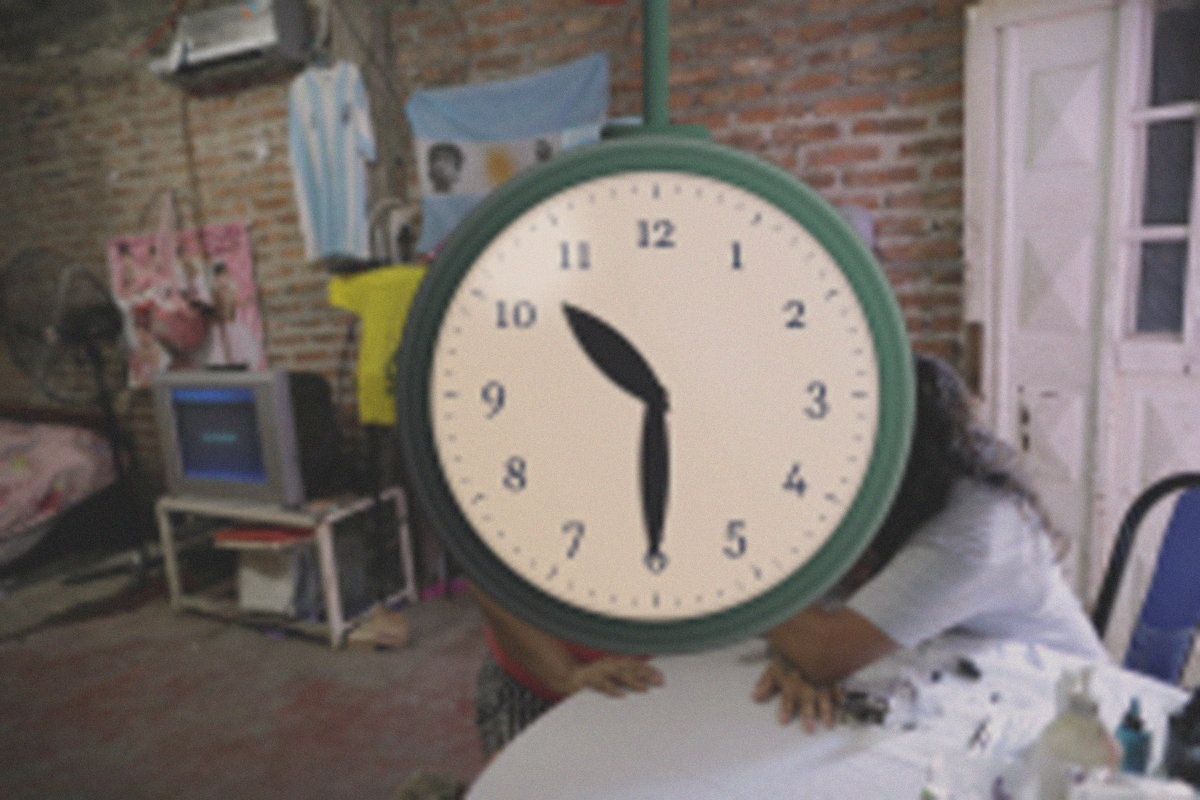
h=10 m=30
